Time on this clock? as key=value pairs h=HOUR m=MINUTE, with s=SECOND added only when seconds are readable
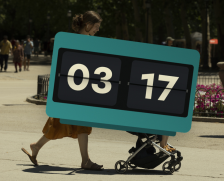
h=3 m=17
